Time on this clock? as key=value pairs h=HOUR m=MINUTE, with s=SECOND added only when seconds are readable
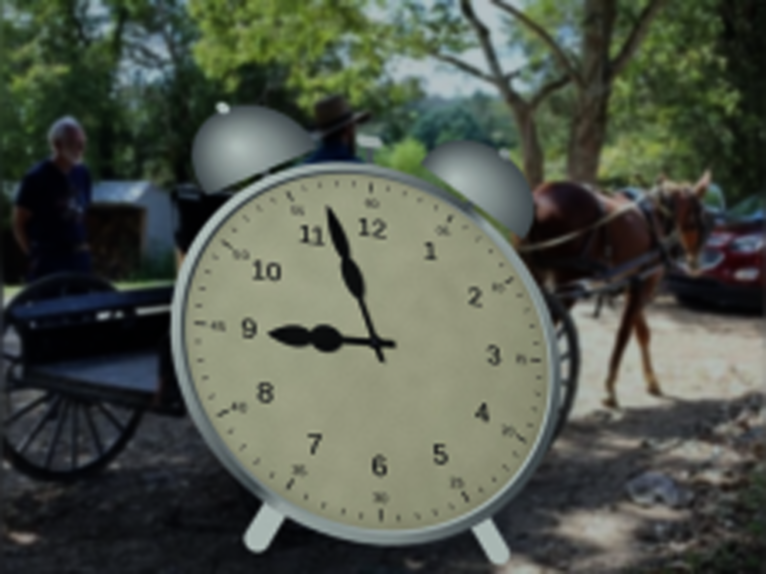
h=8 m=57
